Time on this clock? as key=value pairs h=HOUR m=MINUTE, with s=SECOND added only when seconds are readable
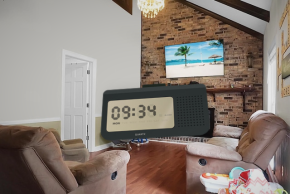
h=9 m=34
